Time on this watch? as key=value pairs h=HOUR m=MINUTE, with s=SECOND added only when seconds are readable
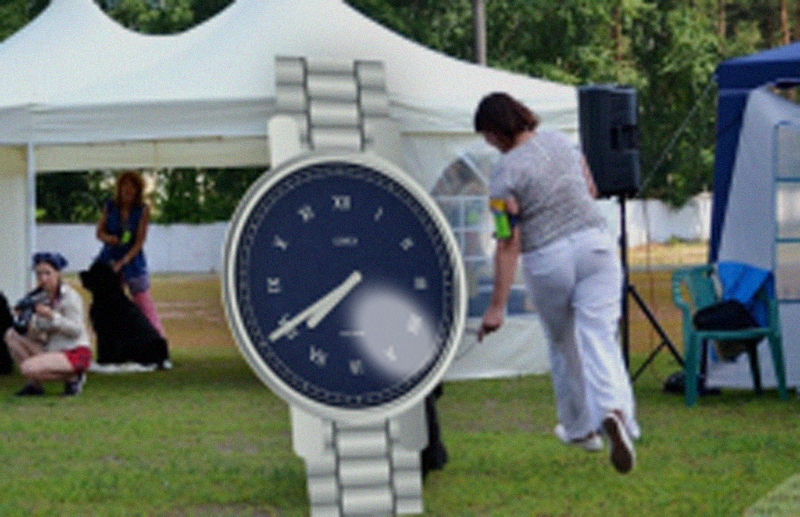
h=7 m=40
